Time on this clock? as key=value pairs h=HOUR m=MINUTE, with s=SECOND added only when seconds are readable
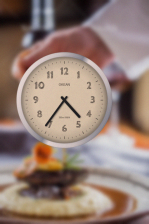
h=4 m=36
